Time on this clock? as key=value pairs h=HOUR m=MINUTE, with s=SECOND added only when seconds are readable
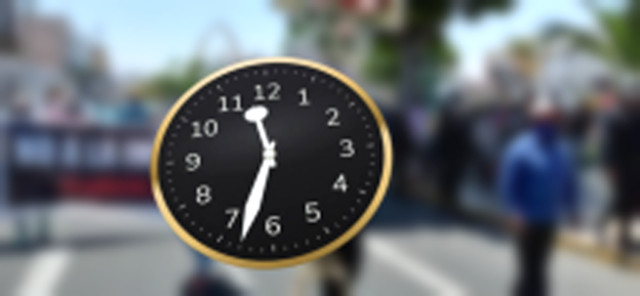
h=11 m=33
